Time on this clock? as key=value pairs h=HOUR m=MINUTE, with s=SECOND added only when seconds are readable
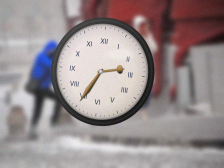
h=2 m=35
